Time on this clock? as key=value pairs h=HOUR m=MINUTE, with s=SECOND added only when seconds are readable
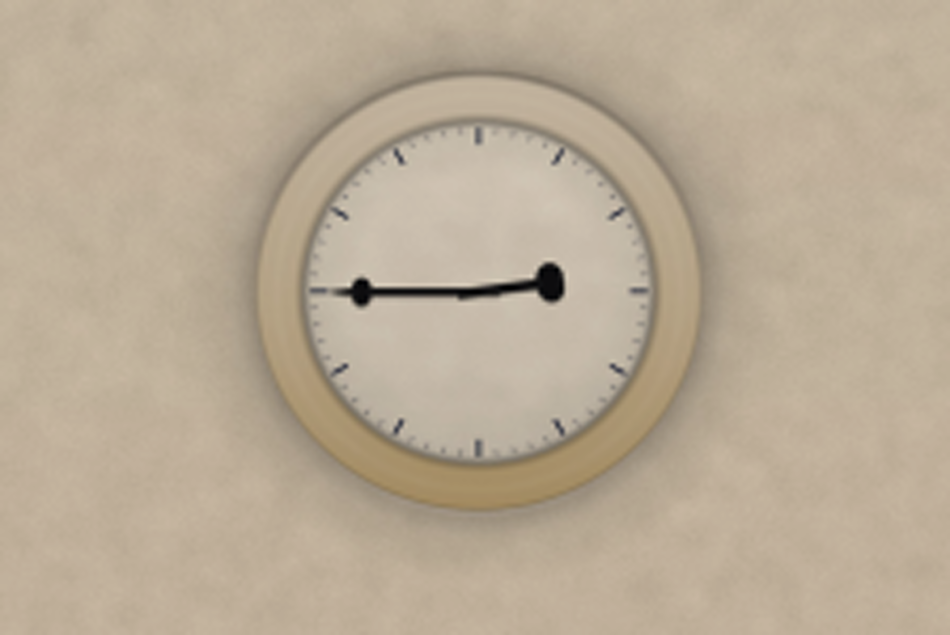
h=2 m=45
